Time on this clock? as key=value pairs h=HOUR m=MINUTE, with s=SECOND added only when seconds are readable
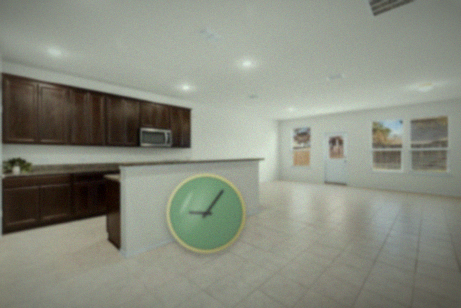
h=9 m=6
